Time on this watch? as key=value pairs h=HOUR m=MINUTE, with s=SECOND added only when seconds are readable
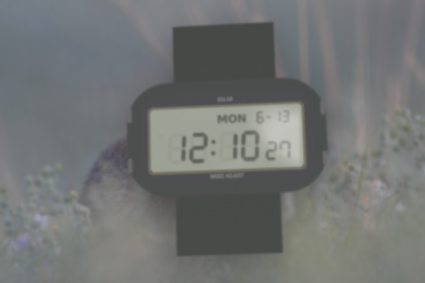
h=12 m=10 s=27
